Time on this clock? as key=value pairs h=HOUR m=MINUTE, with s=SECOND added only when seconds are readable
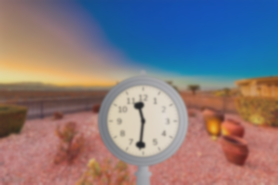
h=11 m=31
